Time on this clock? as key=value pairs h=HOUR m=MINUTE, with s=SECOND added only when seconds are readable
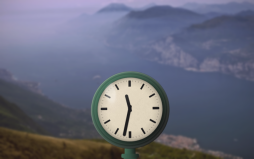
h=11 m=32
